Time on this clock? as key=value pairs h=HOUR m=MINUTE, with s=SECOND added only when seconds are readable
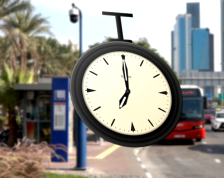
h=7 m=0
